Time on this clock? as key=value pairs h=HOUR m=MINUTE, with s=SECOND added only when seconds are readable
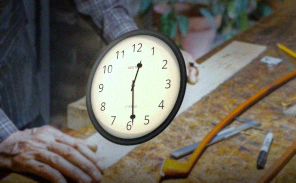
h=12 m=29
